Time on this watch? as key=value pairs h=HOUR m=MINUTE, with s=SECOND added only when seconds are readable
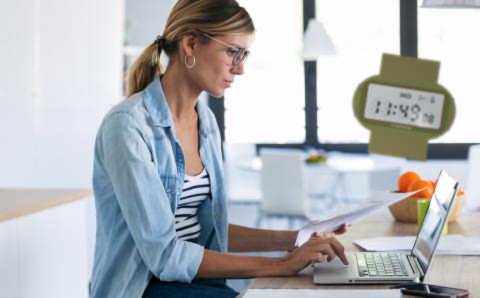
h=11 m=49
